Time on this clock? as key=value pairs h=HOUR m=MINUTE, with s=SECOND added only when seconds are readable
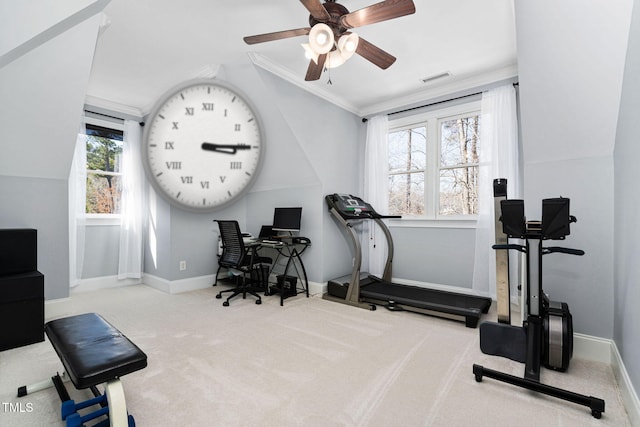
h=3 m=15
